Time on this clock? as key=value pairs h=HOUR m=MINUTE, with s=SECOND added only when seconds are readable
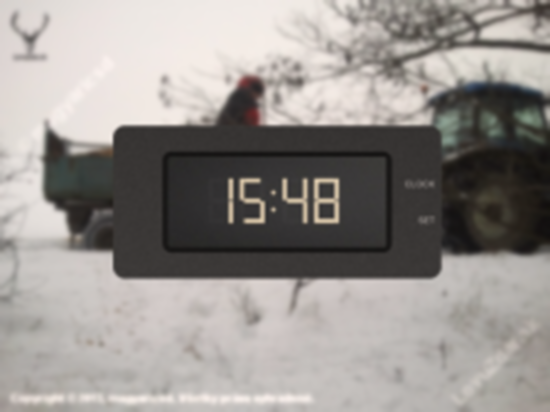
h=15 m=48
